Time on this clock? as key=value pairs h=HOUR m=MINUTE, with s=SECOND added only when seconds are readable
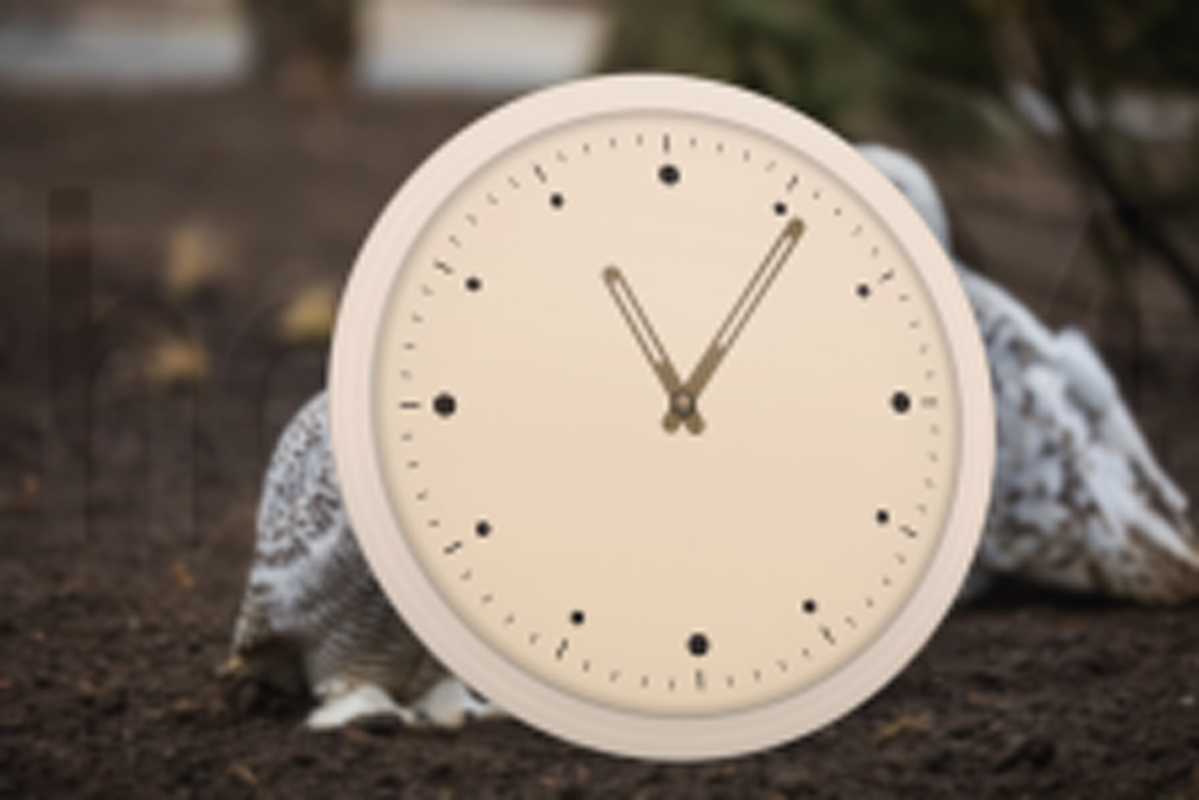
h=11 m=6
